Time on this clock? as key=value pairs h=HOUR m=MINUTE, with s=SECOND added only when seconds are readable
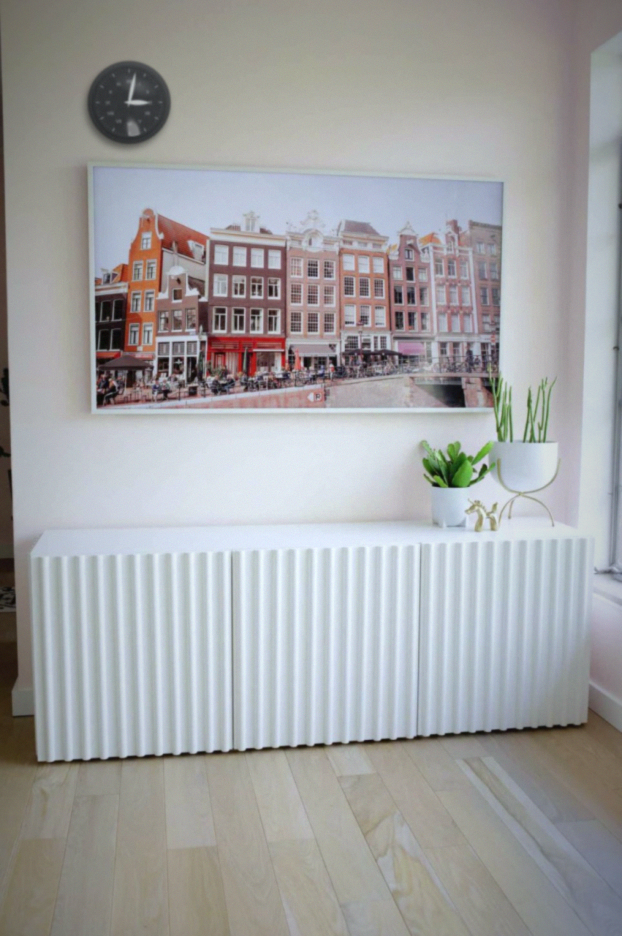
h=3 m=2
